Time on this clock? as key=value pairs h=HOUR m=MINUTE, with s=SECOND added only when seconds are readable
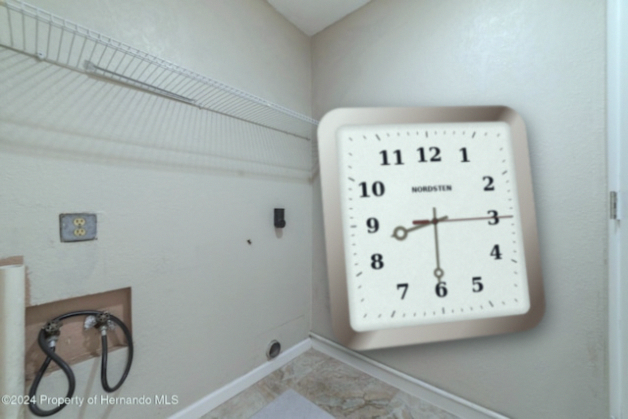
h=8 m=30 s=15
